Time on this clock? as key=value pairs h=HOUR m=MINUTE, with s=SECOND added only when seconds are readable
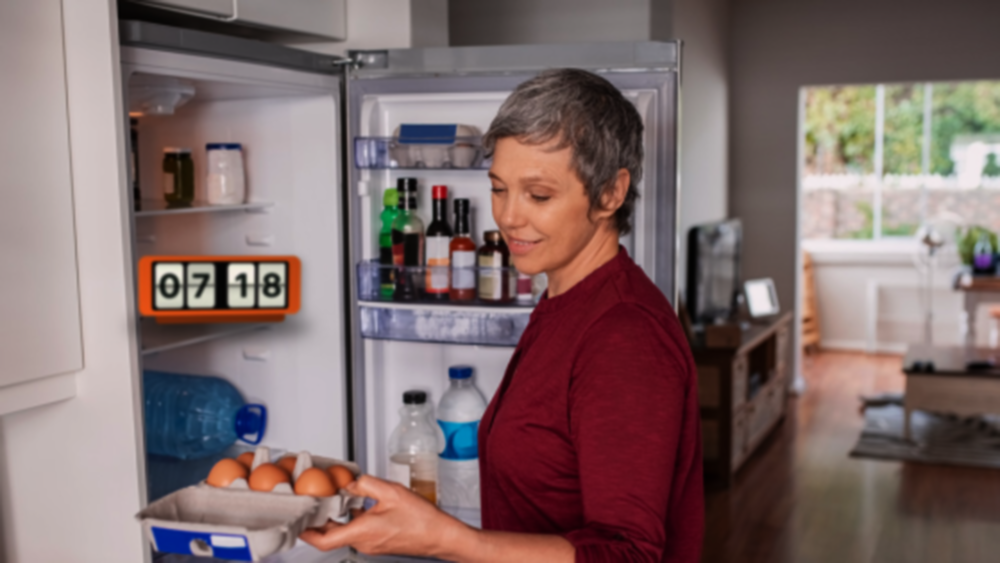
h=7 m=18
